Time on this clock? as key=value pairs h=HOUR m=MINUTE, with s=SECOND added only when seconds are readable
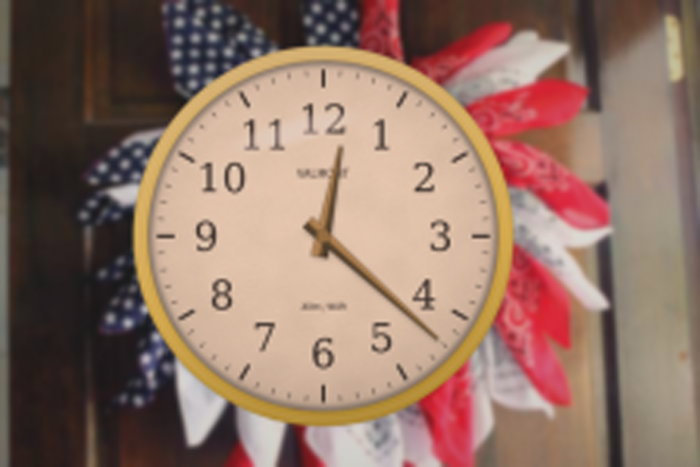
h=12 m=22
